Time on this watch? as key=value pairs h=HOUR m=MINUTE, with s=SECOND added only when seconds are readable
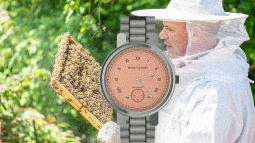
h=2 m=24
